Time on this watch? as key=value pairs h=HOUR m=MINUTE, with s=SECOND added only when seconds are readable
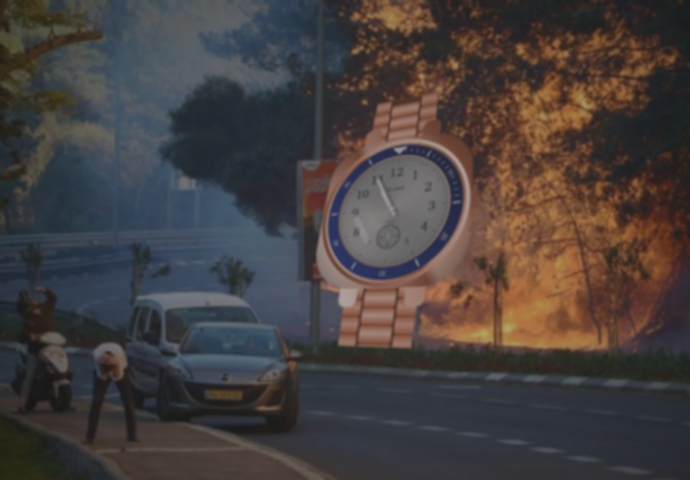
h=10 m=55
